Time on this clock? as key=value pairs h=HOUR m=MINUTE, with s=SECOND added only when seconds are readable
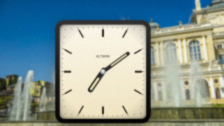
h=7 m=9
